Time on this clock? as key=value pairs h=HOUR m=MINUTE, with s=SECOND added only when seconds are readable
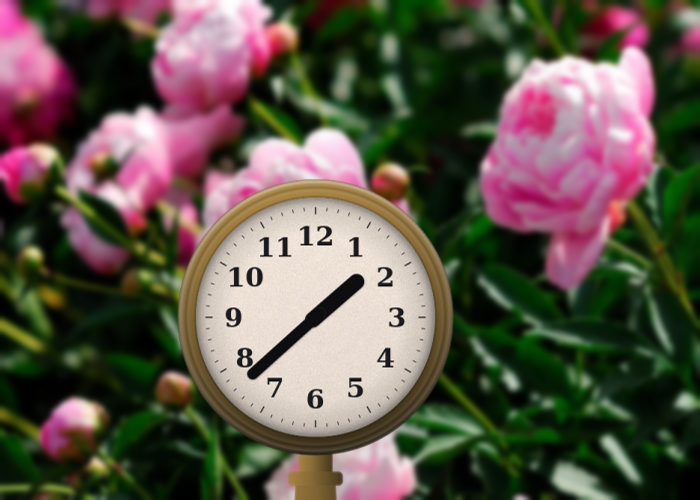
h=1 m=38
